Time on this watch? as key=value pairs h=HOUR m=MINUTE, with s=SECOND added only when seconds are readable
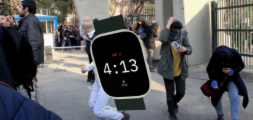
h=4 m=13
